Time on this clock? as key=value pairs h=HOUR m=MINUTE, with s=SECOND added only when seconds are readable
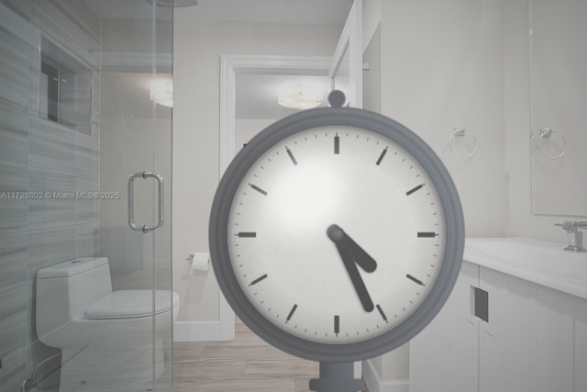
h=4 m=26
